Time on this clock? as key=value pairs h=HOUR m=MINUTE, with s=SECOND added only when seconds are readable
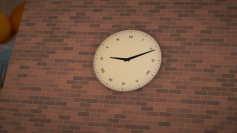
h=9 m=11
